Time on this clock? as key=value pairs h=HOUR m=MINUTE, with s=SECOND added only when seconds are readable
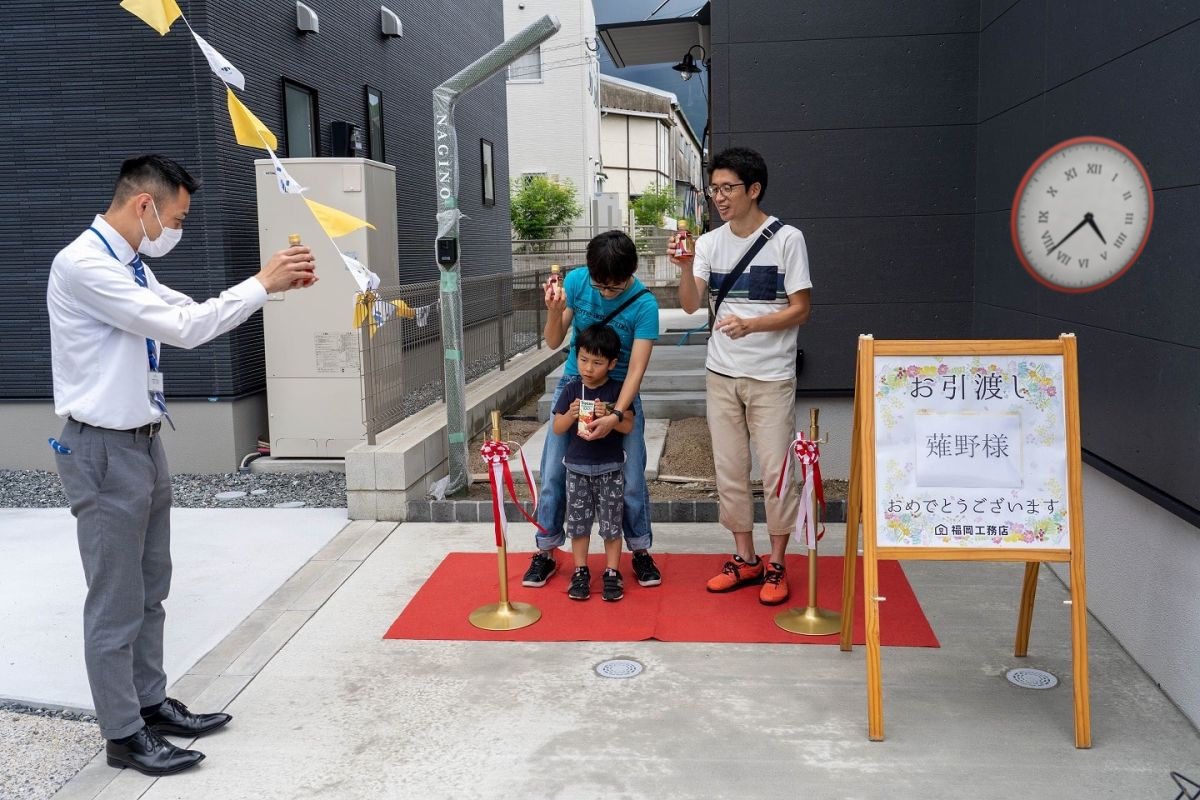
h=4 m=38
